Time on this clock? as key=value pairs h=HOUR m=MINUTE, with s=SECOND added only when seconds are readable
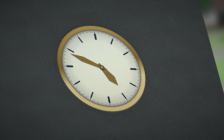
h=4 m=49
